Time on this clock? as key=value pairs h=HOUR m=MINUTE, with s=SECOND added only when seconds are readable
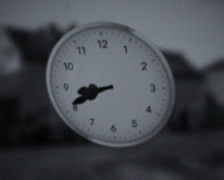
h=8 m=41
